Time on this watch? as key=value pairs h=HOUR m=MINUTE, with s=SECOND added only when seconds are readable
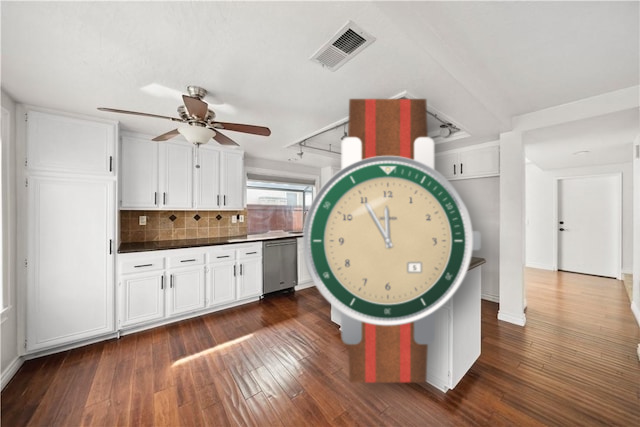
h=11 m=55
